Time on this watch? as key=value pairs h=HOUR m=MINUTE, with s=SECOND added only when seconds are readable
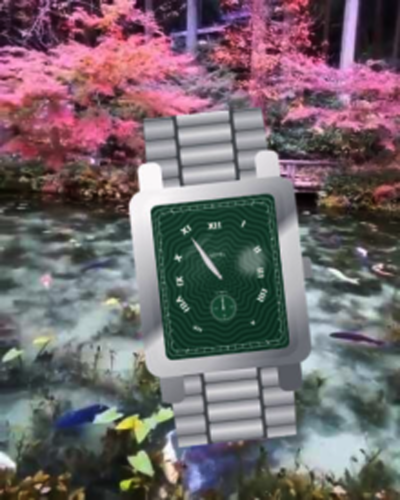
h=10 m=55
